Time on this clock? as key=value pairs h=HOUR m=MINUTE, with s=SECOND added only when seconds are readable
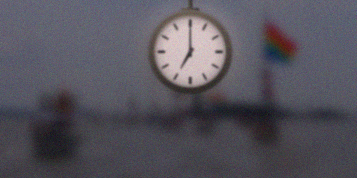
h=7 m=0
